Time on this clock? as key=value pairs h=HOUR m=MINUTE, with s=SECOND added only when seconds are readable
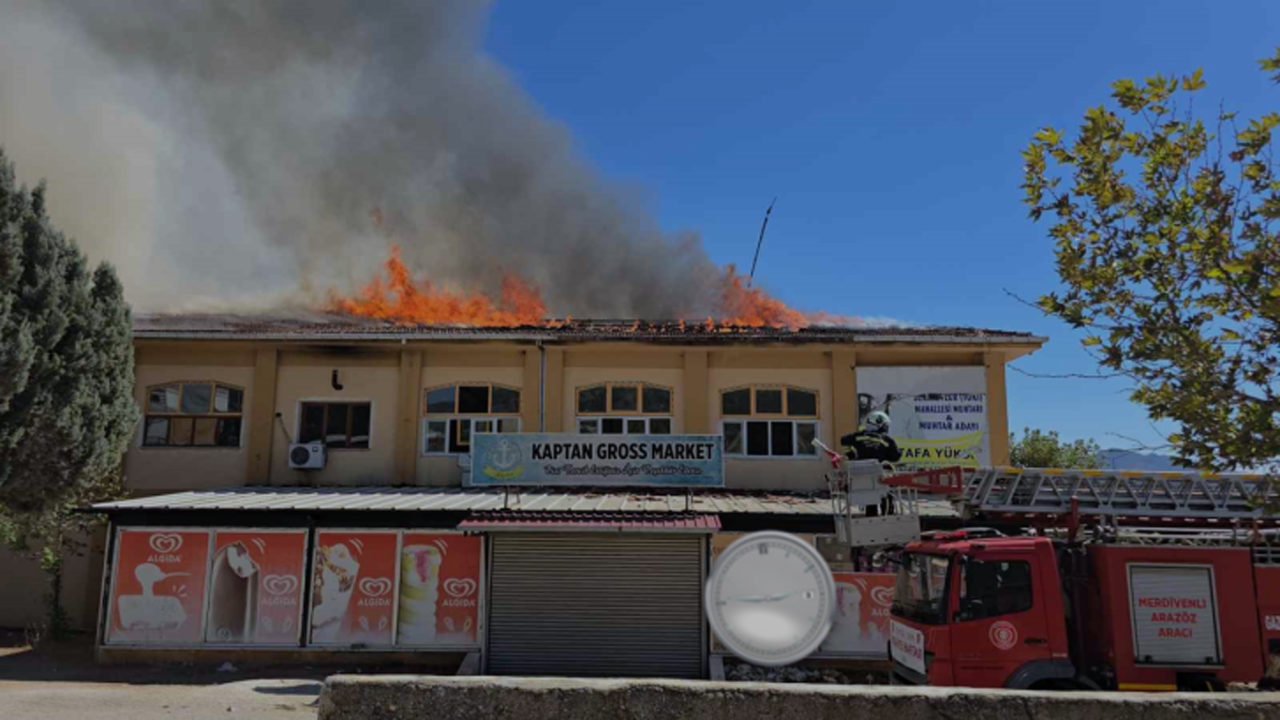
h=2 m=46
